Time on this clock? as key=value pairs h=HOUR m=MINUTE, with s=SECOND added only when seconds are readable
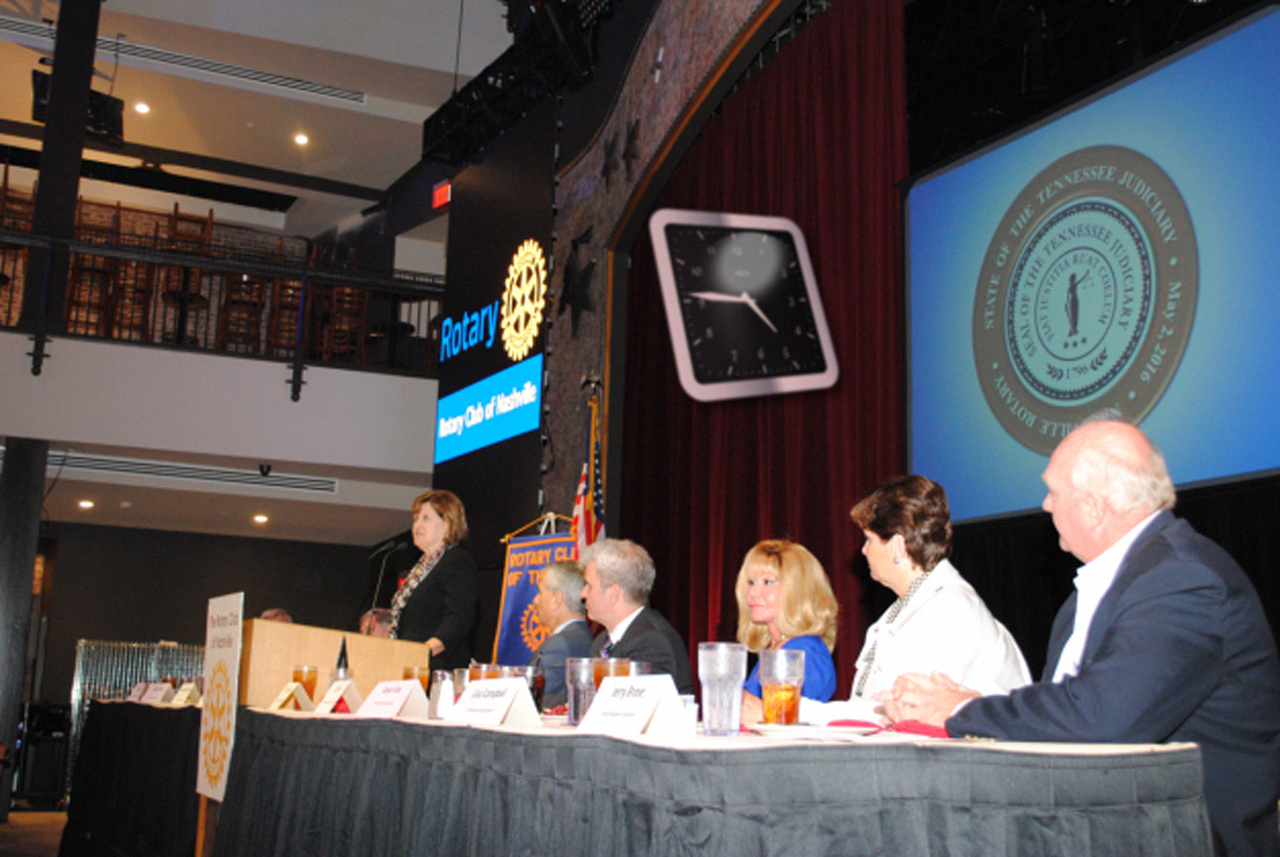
h=4 m=46
